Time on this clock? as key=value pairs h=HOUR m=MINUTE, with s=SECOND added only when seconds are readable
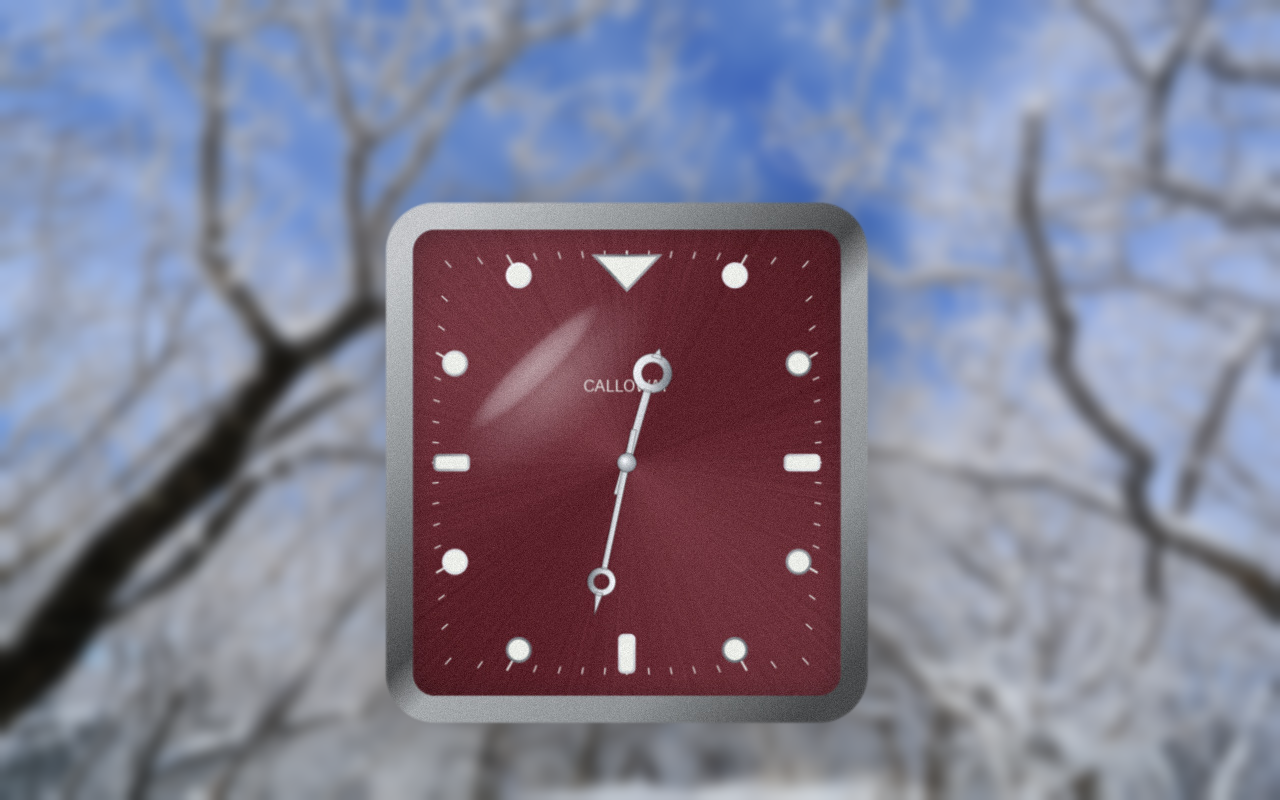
h=12 m=32
